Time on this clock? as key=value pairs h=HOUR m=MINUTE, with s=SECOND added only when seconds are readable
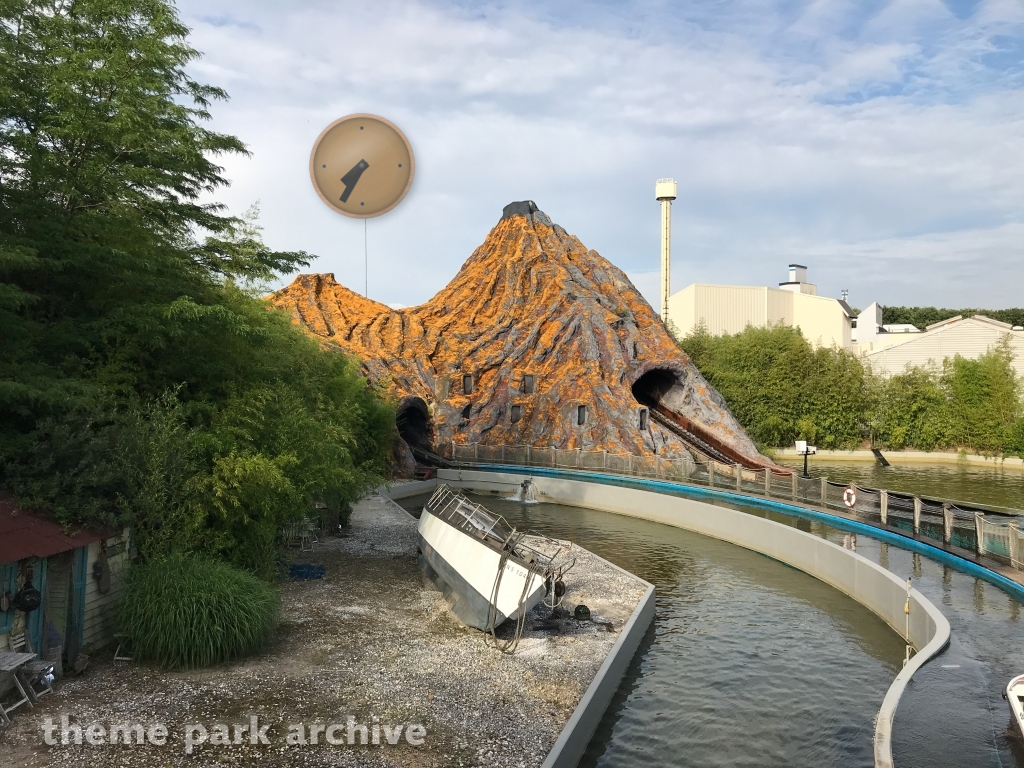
h=7 m=35
